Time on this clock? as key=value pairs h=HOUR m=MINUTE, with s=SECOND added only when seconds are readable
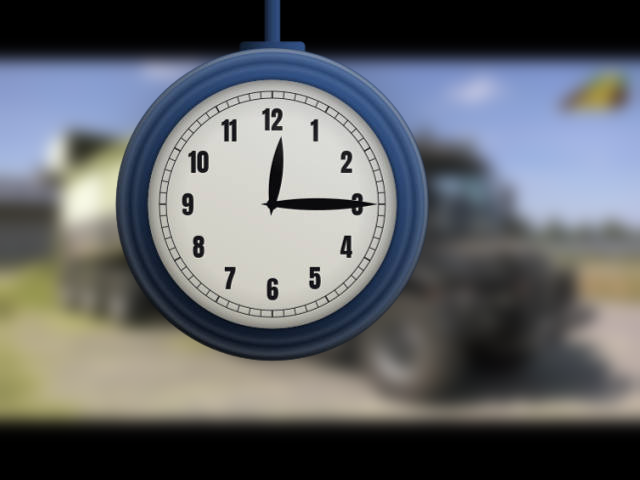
h=12 m=15
